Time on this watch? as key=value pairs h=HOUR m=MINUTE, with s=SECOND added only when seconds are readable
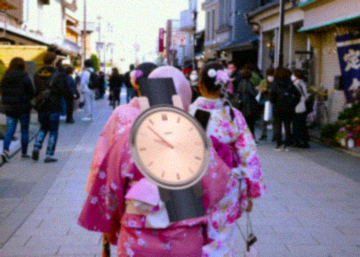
h=9 m=53
